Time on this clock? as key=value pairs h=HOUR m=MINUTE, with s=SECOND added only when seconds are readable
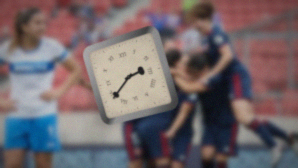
h=2 m=39
